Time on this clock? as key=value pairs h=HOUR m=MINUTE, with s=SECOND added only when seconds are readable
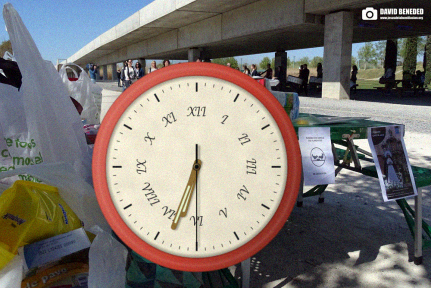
h=6 m=33 s=30
